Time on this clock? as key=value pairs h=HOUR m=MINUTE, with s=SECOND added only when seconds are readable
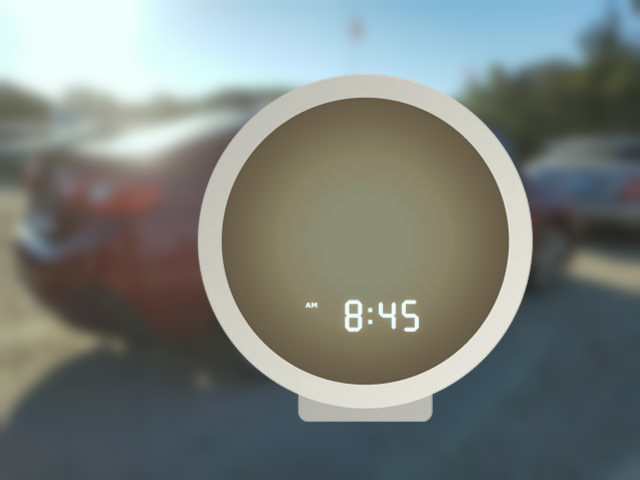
h=8 m=45
